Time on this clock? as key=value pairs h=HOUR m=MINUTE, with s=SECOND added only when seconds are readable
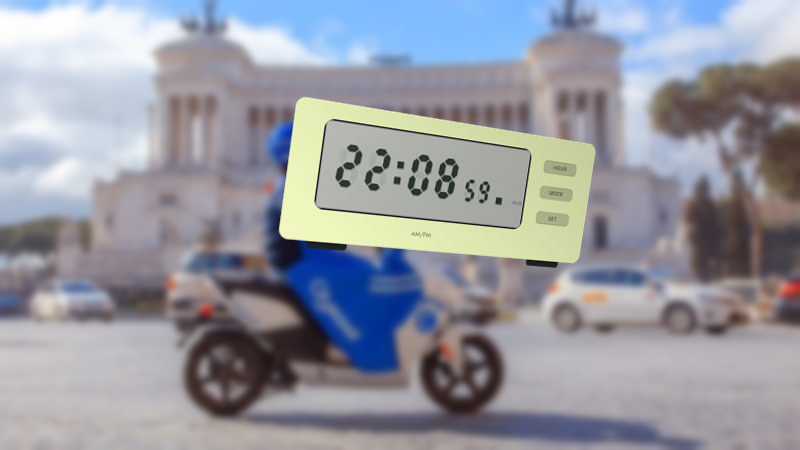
h=22 m=8 s=59
